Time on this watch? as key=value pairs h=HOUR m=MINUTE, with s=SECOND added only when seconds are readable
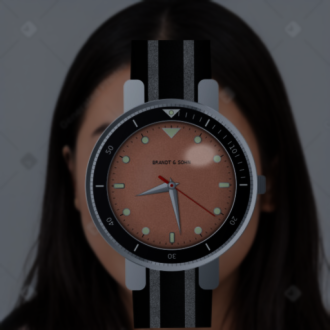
h=8 m=28 s=21
